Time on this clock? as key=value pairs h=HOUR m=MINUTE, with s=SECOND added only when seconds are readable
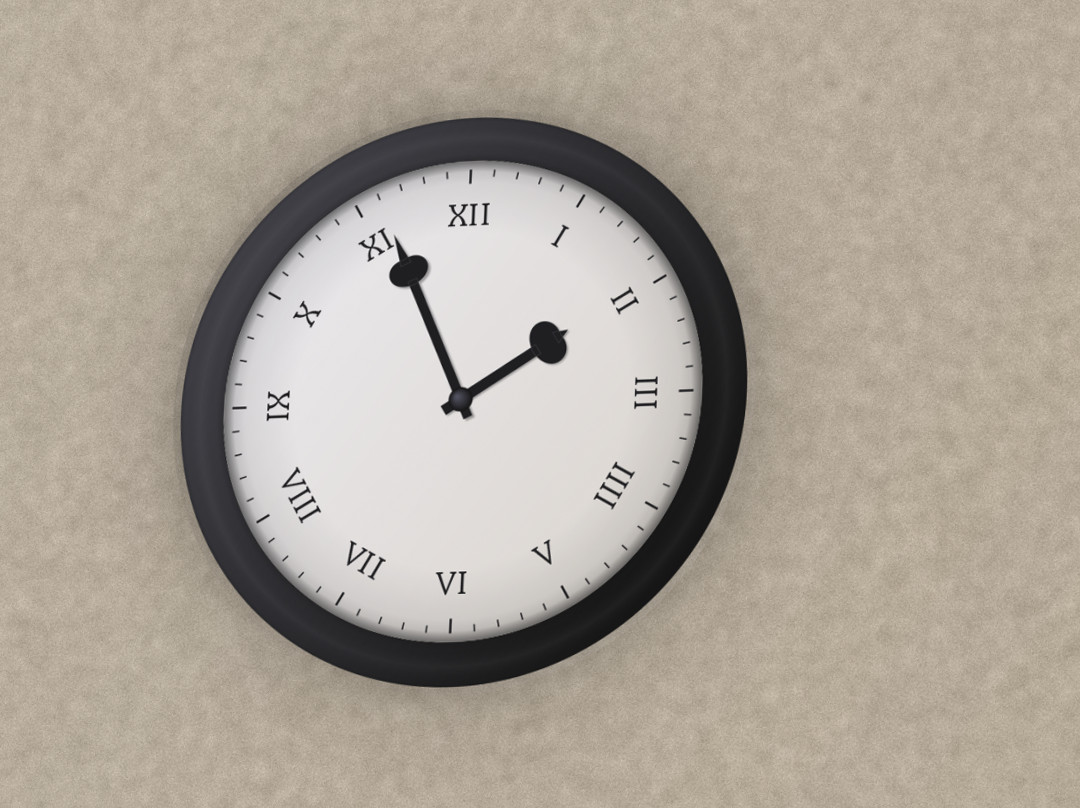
h=1 m=56
